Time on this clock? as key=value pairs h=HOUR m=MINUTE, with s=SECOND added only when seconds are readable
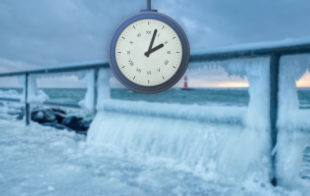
h=2 m=3
